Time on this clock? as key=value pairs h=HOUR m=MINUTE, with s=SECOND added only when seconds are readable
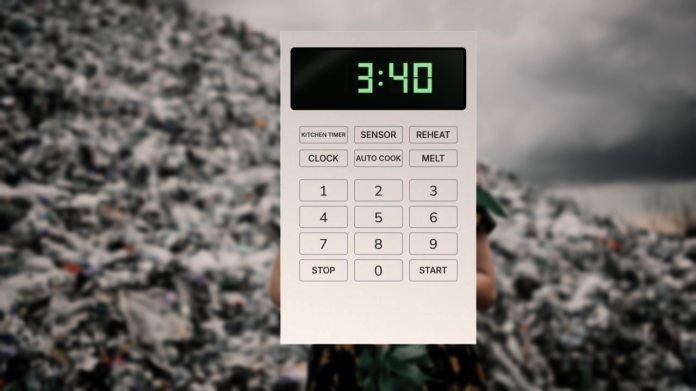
h=3 m=40
